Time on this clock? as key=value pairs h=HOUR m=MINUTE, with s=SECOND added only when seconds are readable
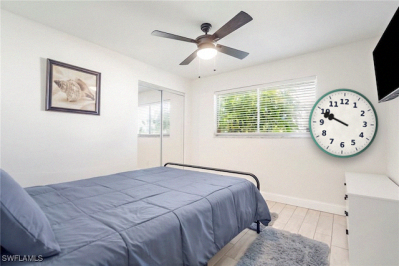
h=9 m=49
